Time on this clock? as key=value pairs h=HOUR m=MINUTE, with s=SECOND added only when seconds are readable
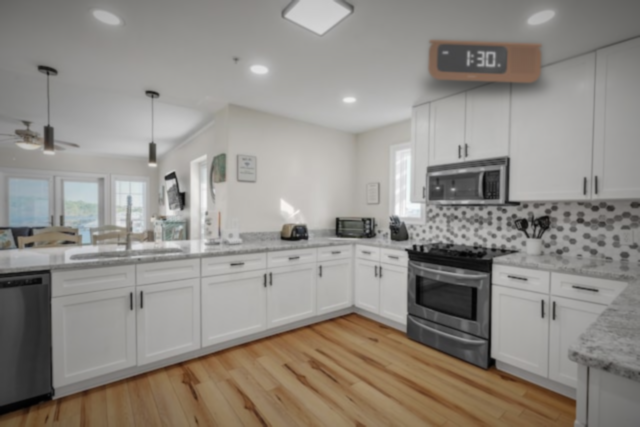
h=1 m=30
